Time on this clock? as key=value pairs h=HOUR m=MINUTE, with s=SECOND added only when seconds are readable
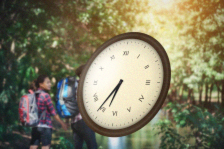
h=6 m=36
